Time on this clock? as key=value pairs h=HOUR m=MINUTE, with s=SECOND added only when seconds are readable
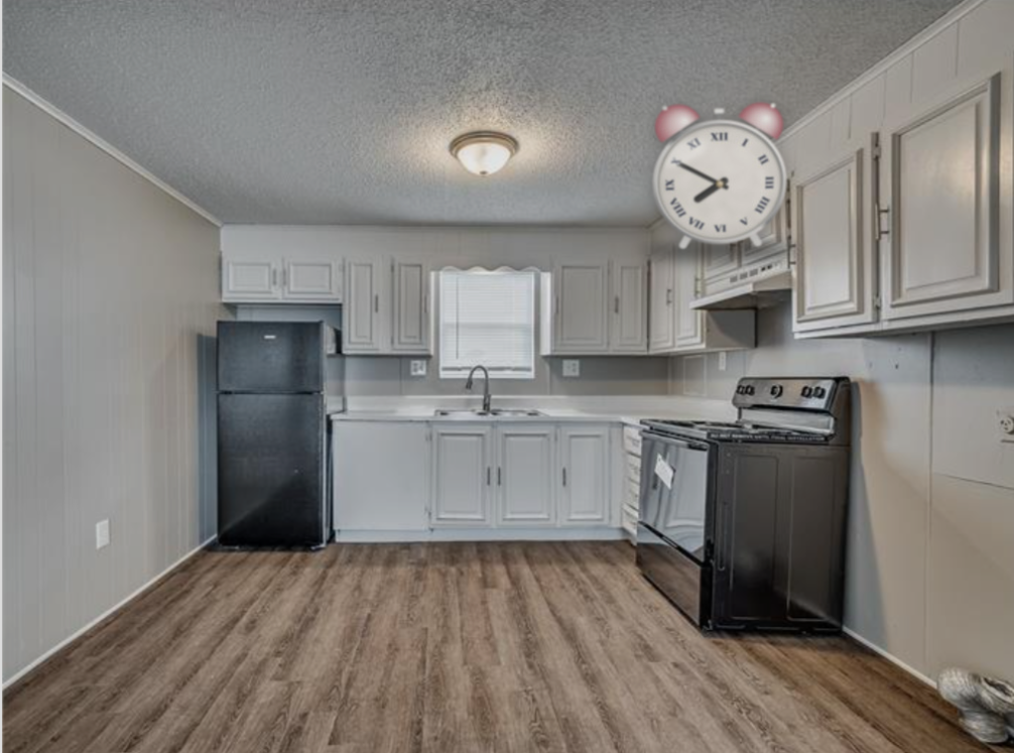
h=7 m=50
